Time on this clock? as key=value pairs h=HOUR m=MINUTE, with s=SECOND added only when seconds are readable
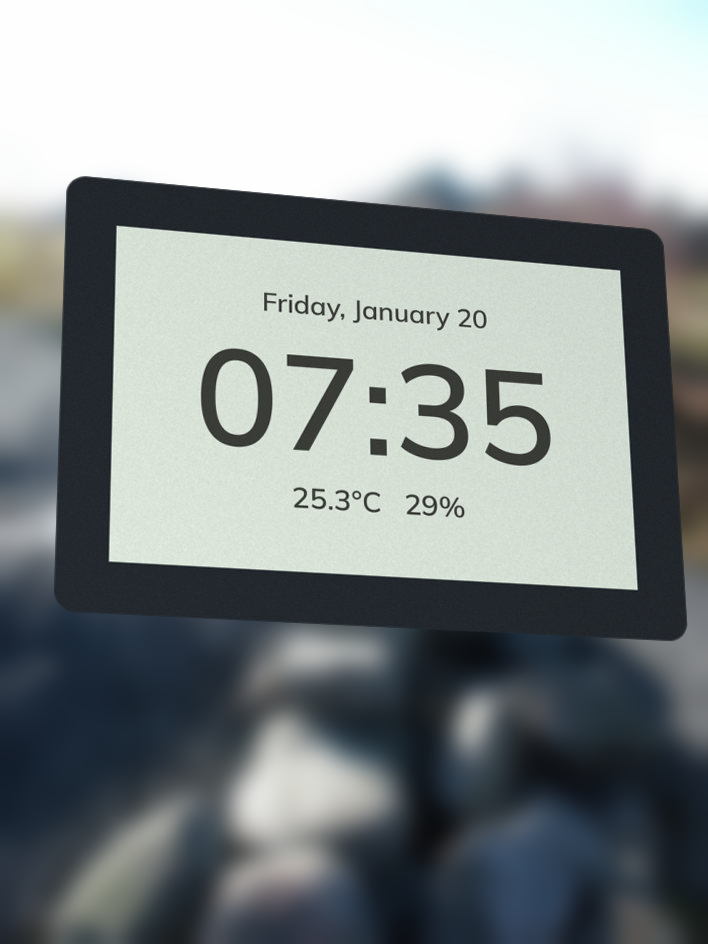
h=7 m=35
